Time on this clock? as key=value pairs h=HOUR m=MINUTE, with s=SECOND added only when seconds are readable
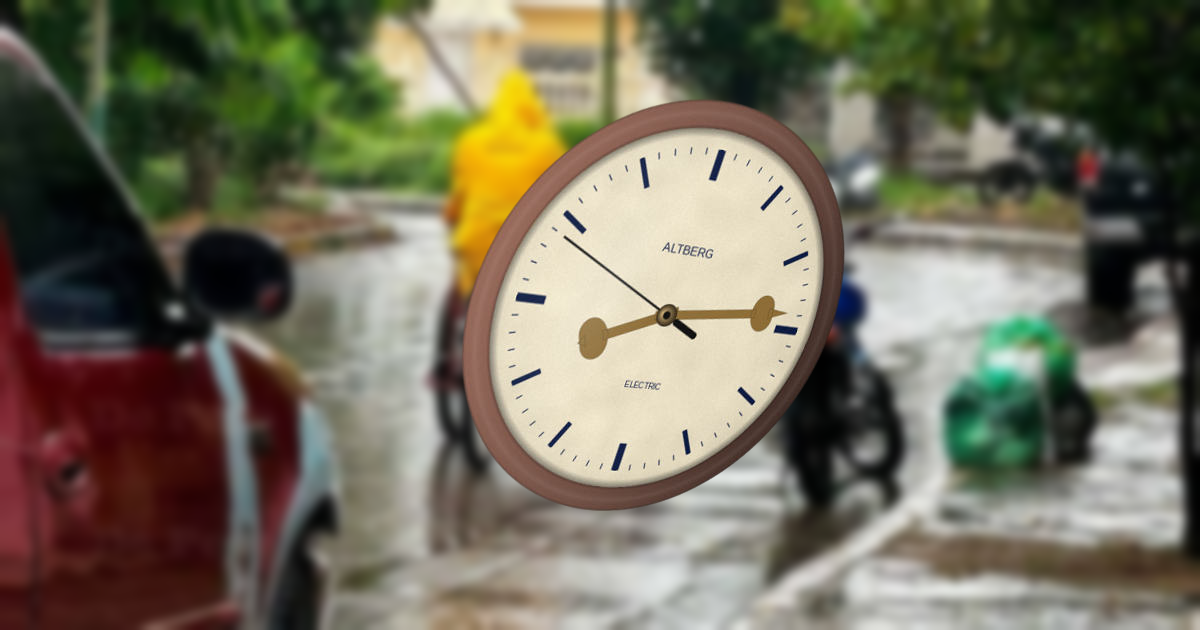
h=8 m=13 s=49
